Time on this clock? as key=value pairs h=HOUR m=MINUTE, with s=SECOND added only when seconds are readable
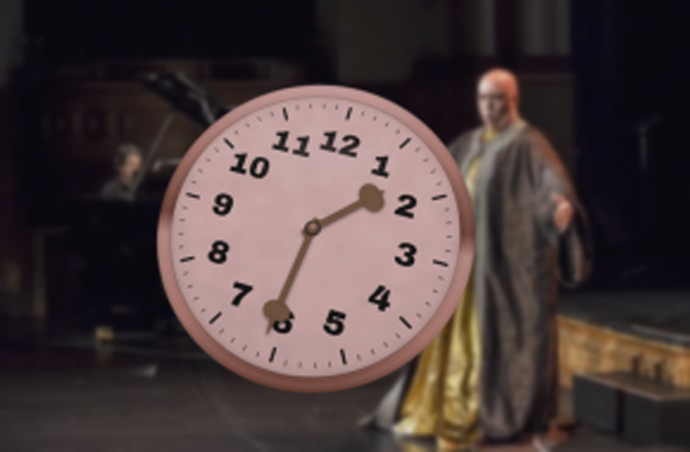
h=1 m=31
